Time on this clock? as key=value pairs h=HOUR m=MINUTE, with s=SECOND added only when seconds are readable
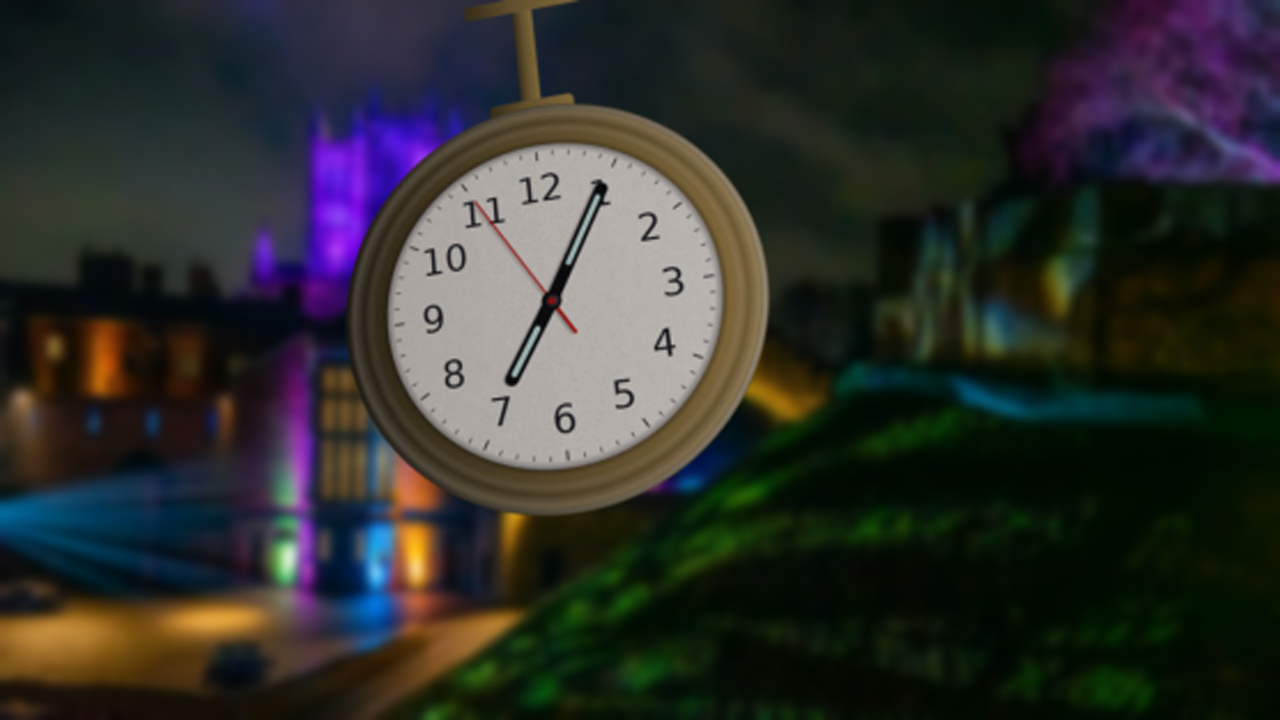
h=7 m=4 s=55
